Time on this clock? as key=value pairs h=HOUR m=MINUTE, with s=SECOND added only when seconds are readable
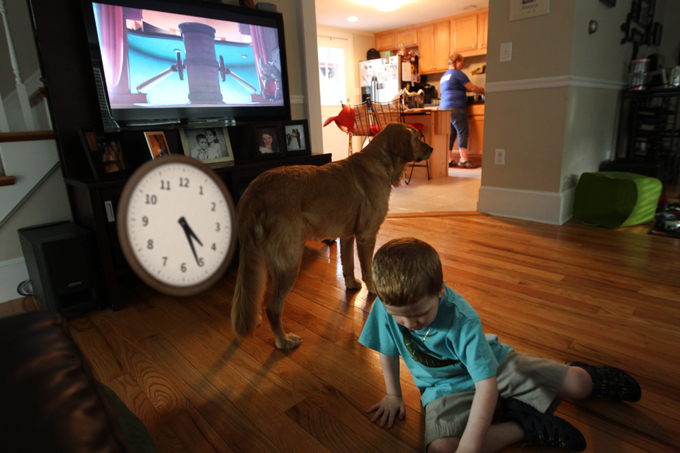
h=4 m=26
